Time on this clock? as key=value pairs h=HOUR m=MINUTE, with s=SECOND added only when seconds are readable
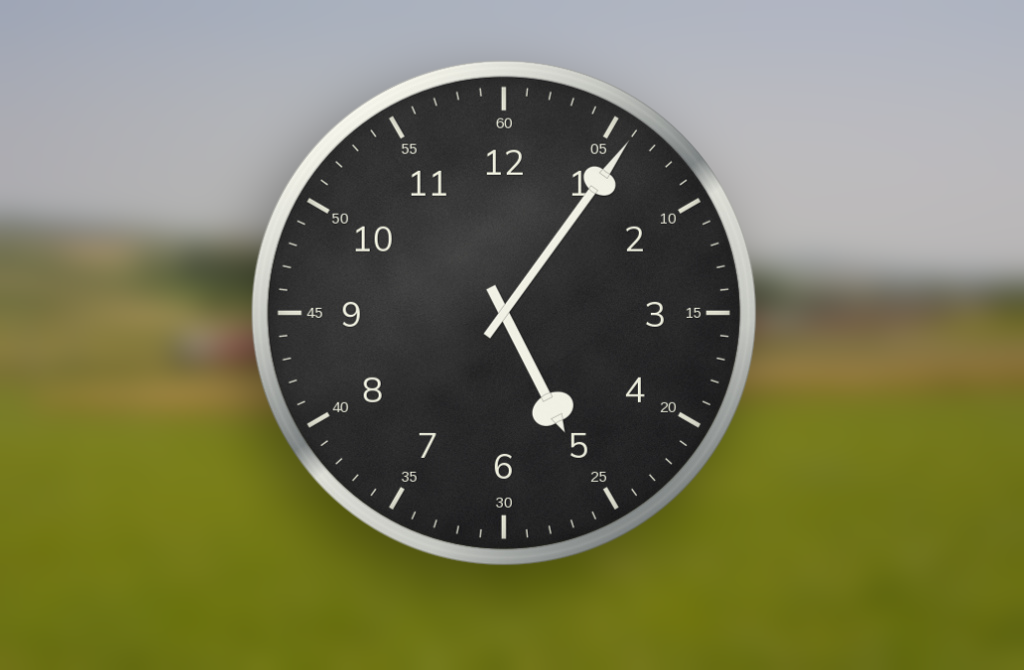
h=5 m=6
